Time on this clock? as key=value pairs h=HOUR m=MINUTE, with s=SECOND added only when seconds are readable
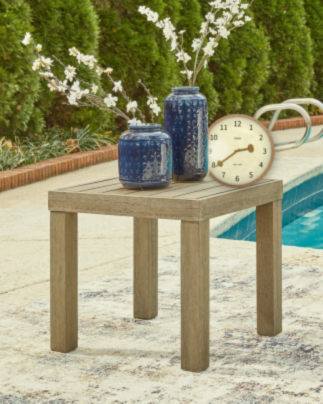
h=2 m=39
